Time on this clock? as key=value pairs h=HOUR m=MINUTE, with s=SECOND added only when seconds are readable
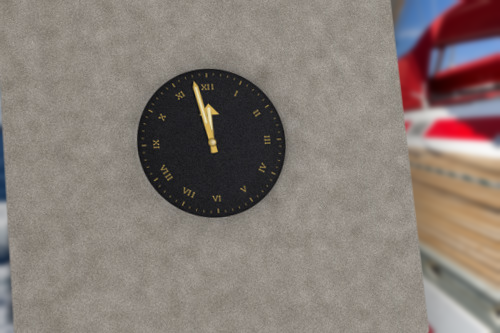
h=11 m=58
